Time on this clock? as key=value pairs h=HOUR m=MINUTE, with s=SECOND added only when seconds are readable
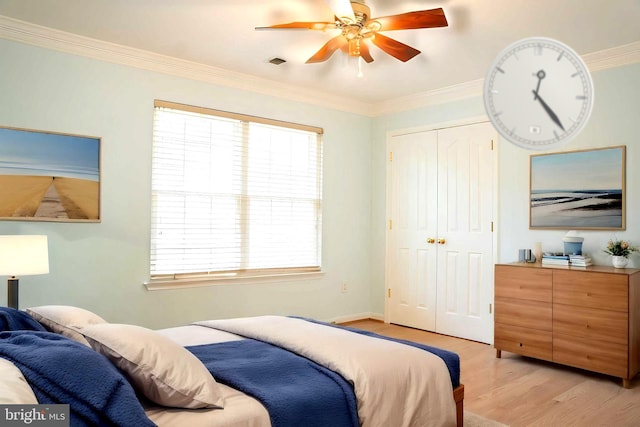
h=12 m=23
